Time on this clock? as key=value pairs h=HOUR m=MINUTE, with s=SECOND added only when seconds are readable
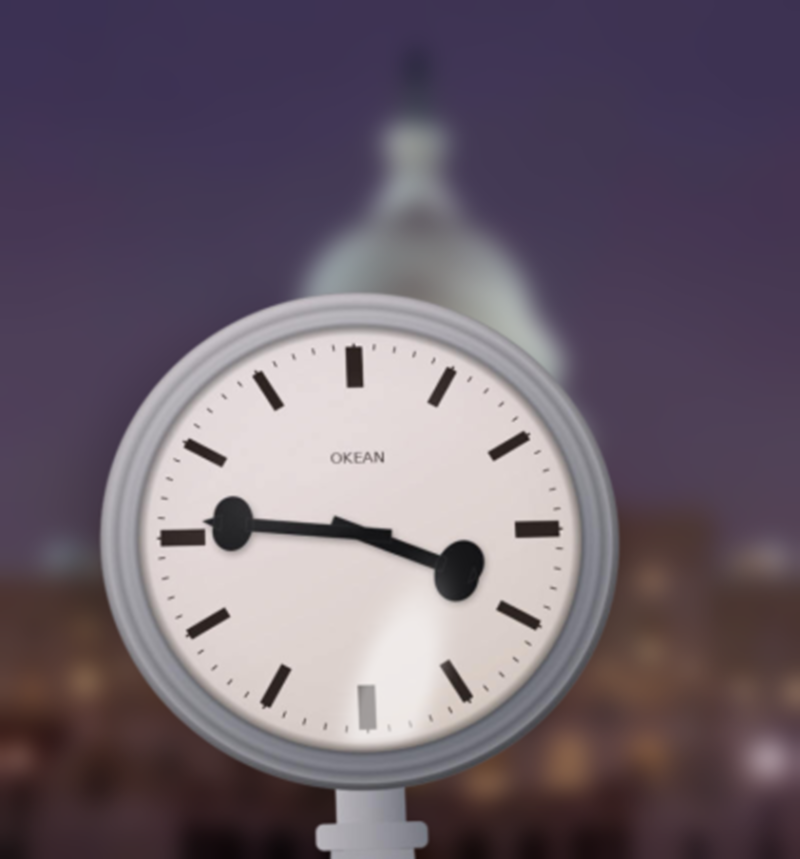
h=3 m=46
